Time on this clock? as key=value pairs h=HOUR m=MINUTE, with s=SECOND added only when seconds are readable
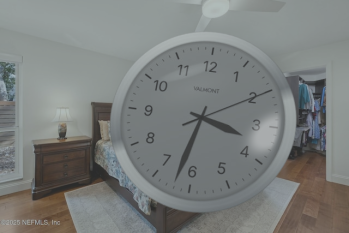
h=3 m=32 s=10
